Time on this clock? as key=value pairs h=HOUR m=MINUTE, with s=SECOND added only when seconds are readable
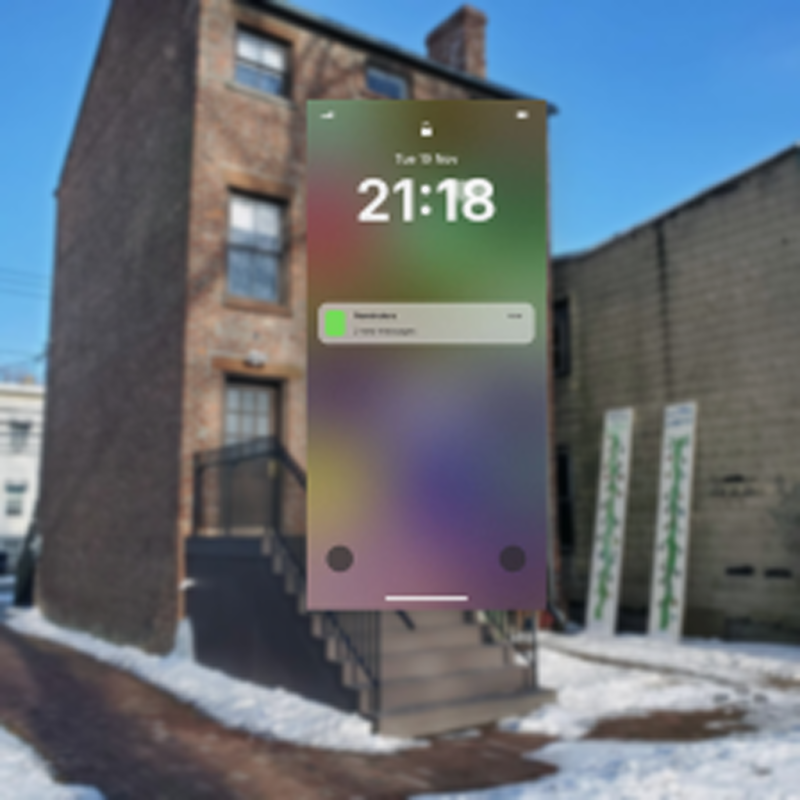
h=21 m=18
